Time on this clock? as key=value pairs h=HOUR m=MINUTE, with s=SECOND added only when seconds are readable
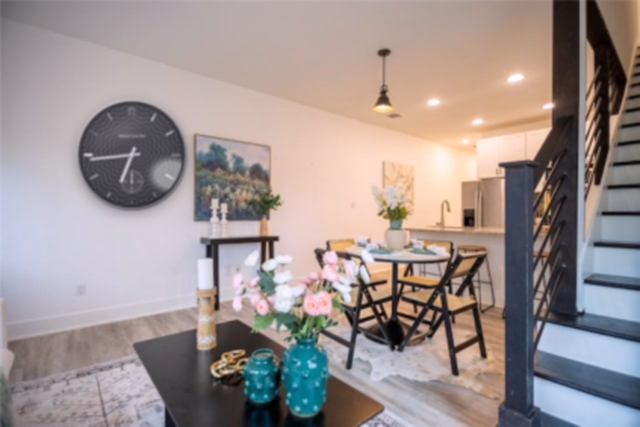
h=6 m=44
